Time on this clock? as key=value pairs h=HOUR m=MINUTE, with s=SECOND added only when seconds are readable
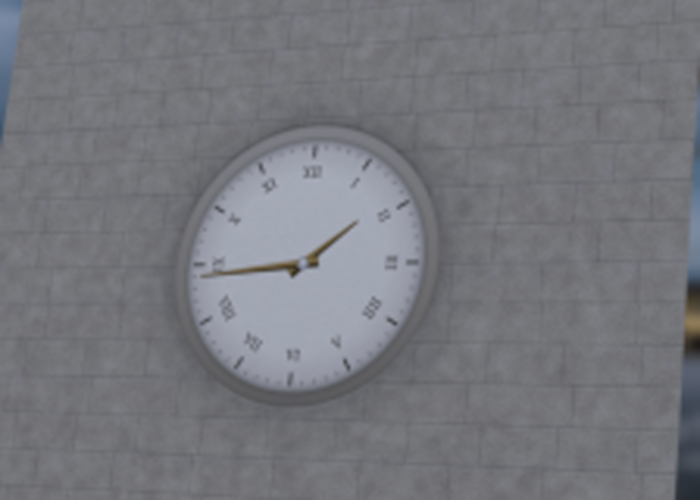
h=1 m=44
